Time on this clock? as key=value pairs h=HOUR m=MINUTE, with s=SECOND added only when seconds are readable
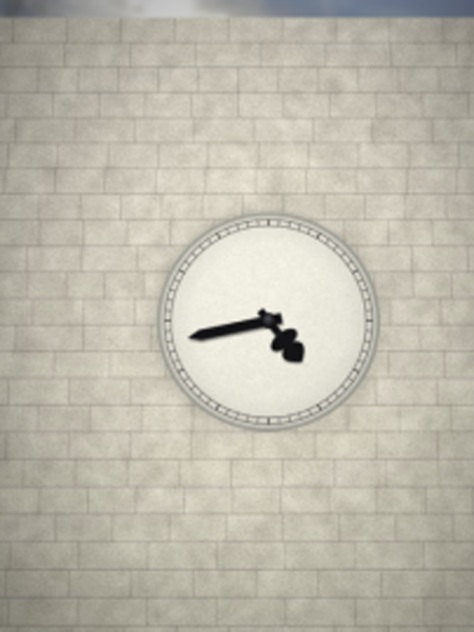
h=4 m=43
